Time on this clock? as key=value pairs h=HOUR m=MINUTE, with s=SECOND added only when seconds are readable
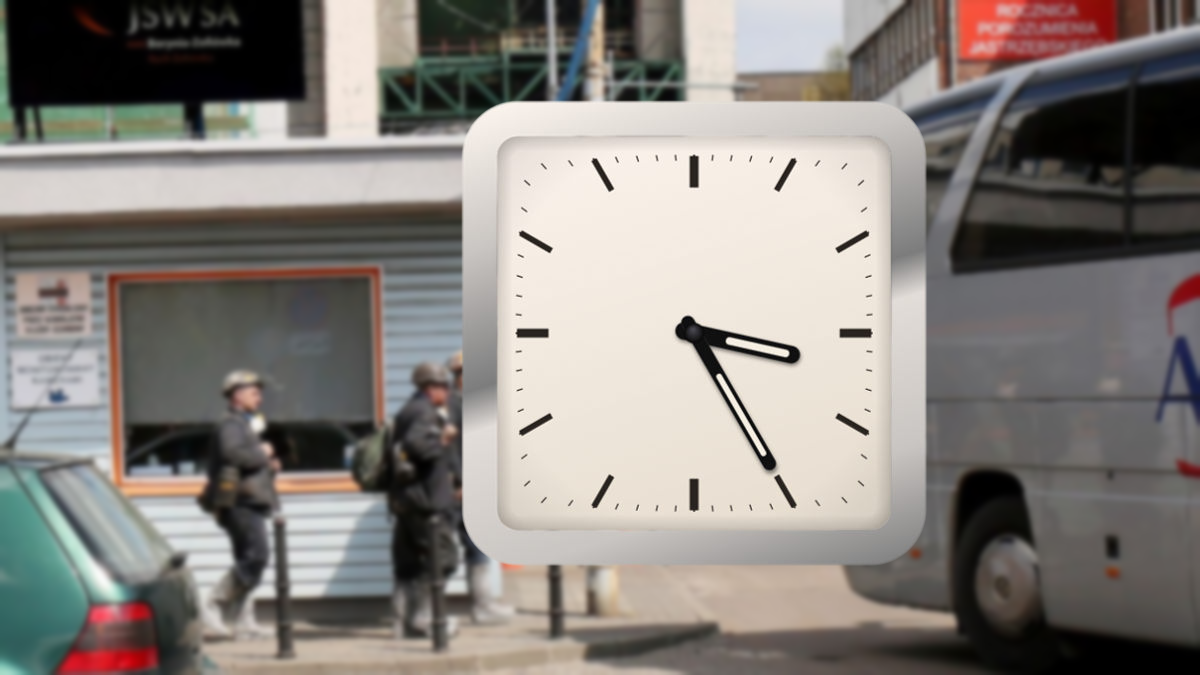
h=3 m=25
